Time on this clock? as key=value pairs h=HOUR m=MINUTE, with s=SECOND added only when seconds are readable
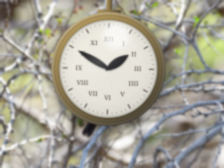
h=1 m=50
